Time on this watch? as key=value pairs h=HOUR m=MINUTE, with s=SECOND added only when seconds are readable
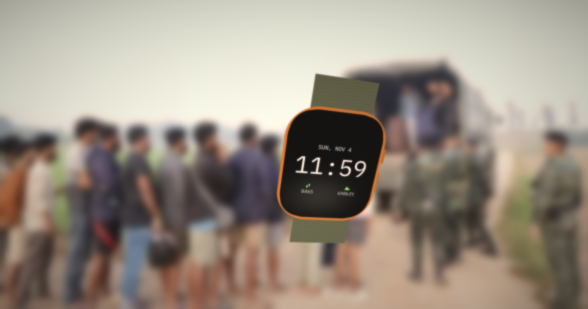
h=11 m=59
